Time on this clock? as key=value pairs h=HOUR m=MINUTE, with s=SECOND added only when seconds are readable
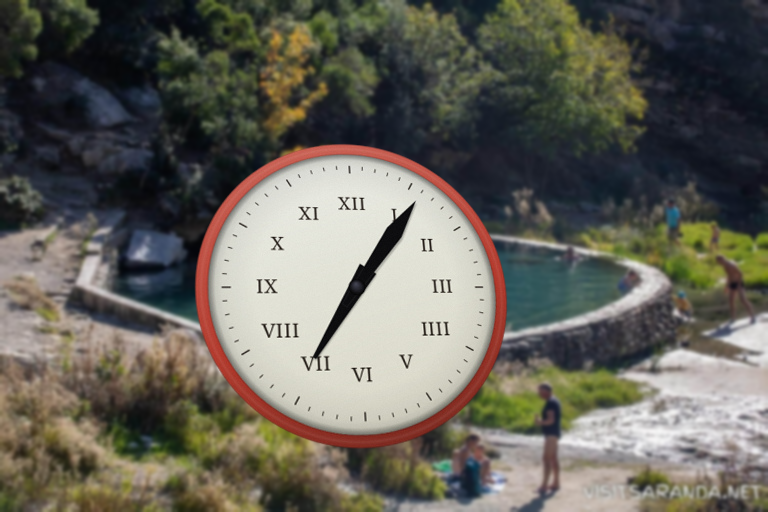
h=7 m=6
